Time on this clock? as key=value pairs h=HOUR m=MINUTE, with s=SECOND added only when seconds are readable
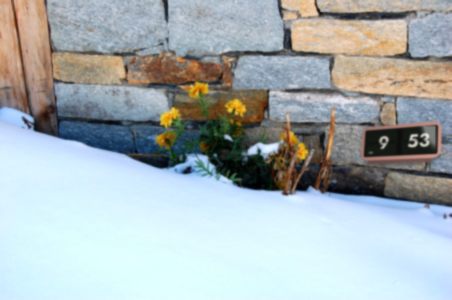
h=9 m=53
